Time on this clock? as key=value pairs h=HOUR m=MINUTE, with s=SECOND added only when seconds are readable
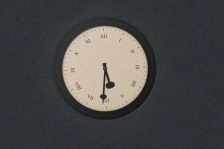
h=5 m=31
